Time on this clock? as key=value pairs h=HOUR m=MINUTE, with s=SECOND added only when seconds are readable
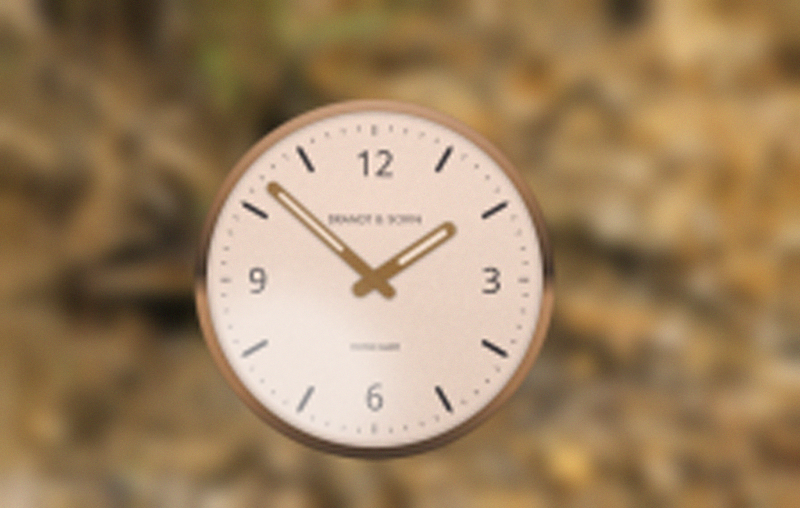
h=1 m=52
